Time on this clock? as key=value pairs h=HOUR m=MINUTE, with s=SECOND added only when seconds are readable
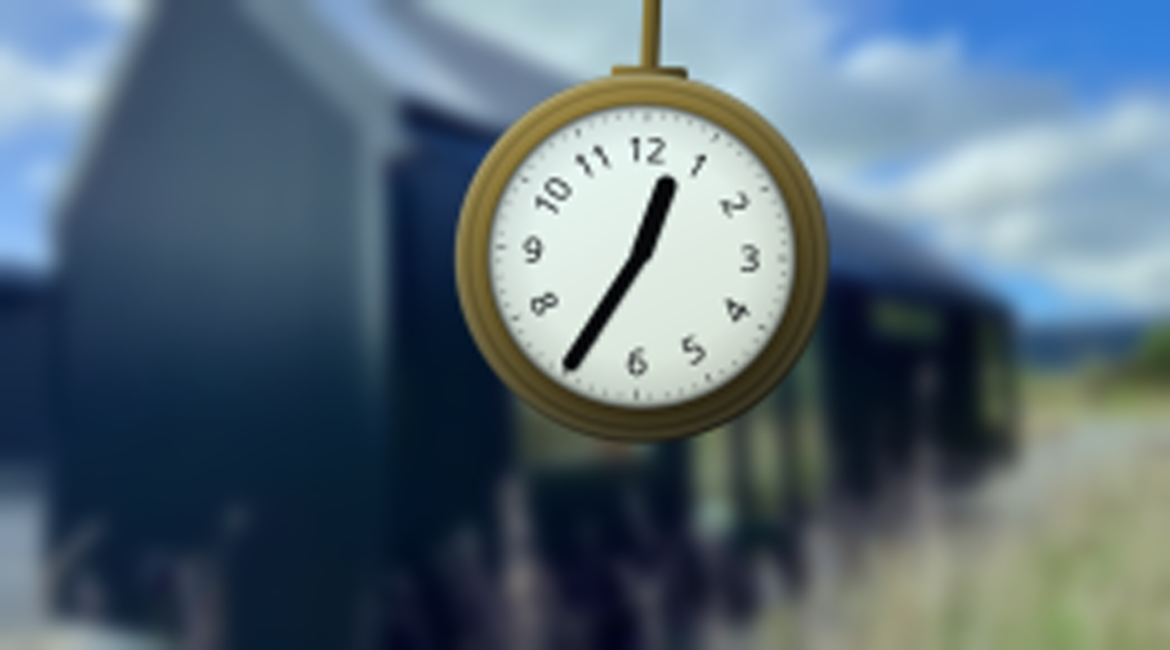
h=12 m=35
